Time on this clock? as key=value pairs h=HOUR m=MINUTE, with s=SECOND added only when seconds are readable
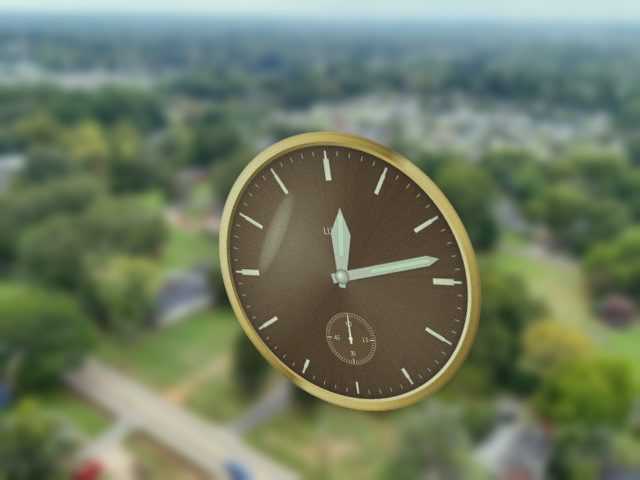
h=12 m=13
